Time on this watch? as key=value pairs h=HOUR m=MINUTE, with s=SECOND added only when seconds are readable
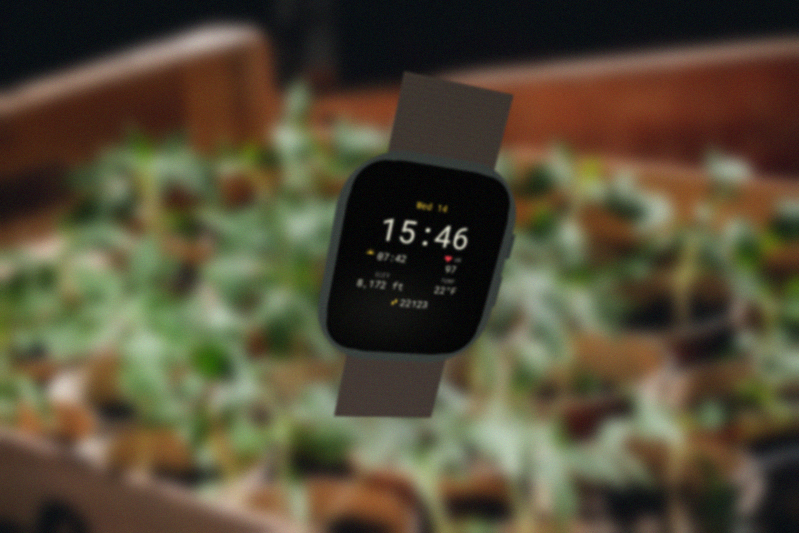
h=15 m=46
